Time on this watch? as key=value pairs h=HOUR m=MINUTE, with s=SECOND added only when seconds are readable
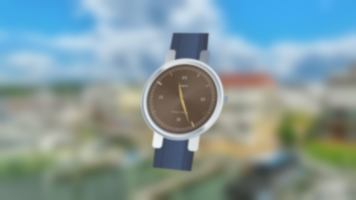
h=11 m=26
